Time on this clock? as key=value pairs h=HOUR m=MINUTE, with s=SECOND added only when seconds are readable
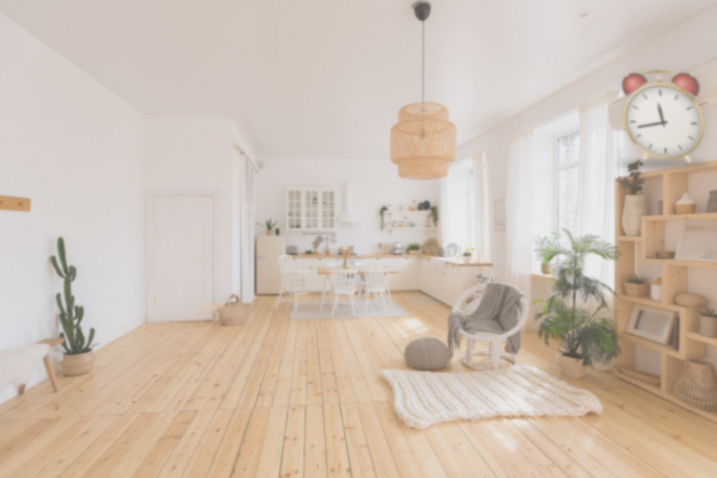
h=11 m=43
